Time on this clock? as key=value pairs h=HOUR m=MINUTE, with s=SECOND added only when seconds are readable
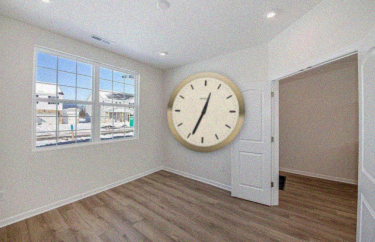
h=12 m=34
